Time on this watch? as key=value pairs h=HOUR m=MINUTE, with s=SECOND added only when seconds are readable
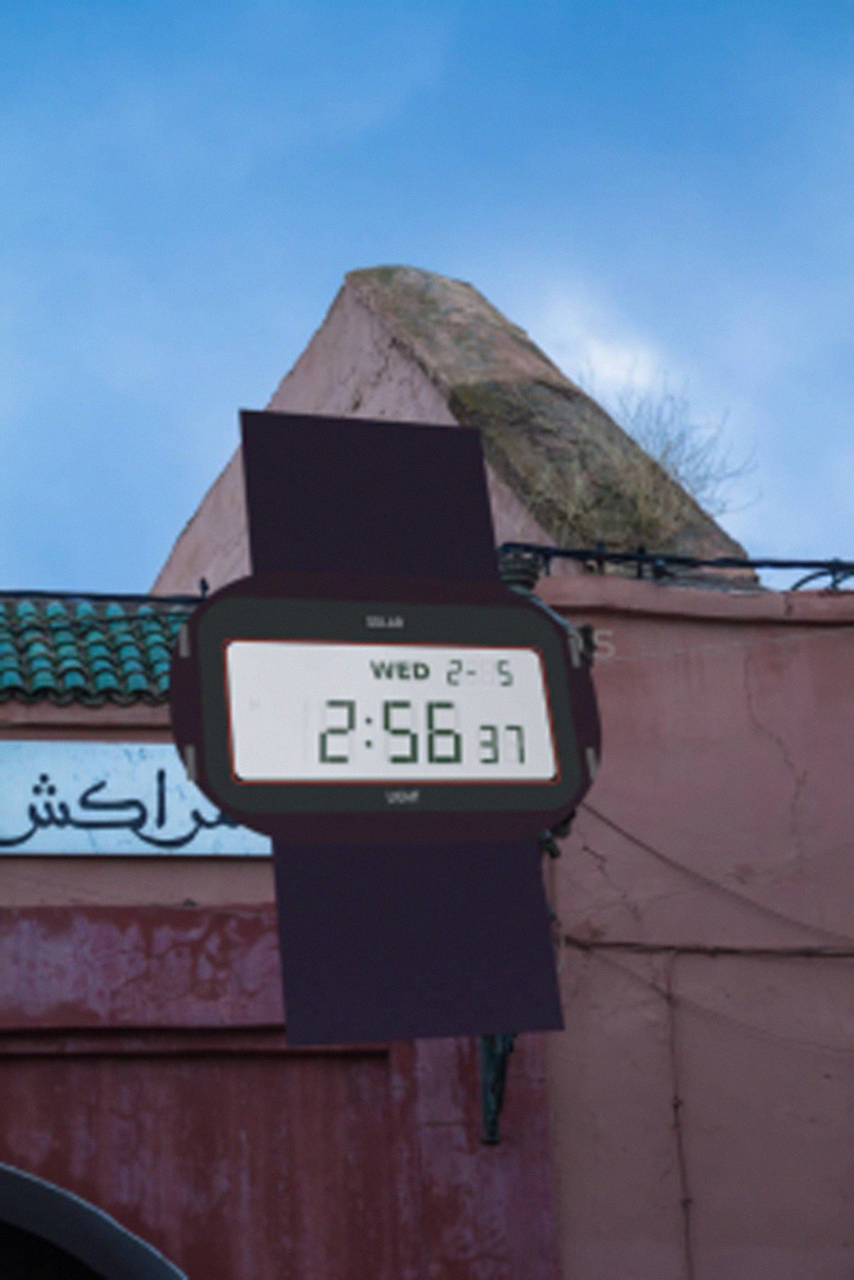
h=2 m=56 s=37
